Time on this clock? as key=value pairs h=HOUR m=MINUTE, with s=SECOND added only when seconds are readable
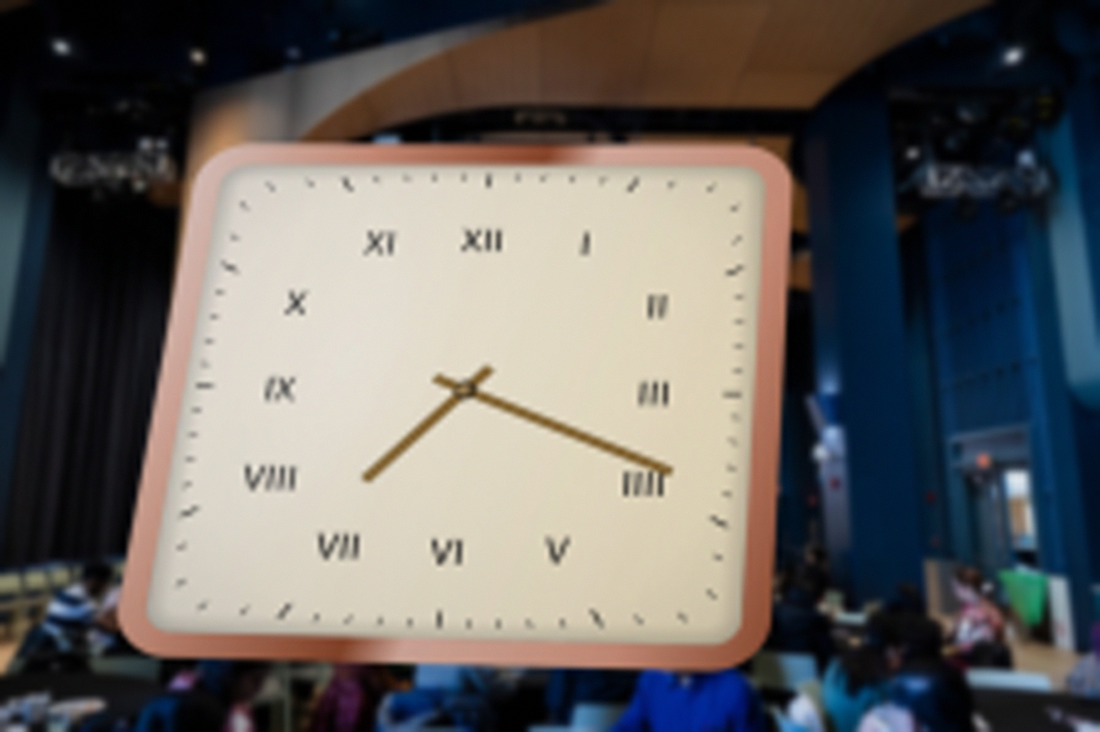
h=7 m=19
